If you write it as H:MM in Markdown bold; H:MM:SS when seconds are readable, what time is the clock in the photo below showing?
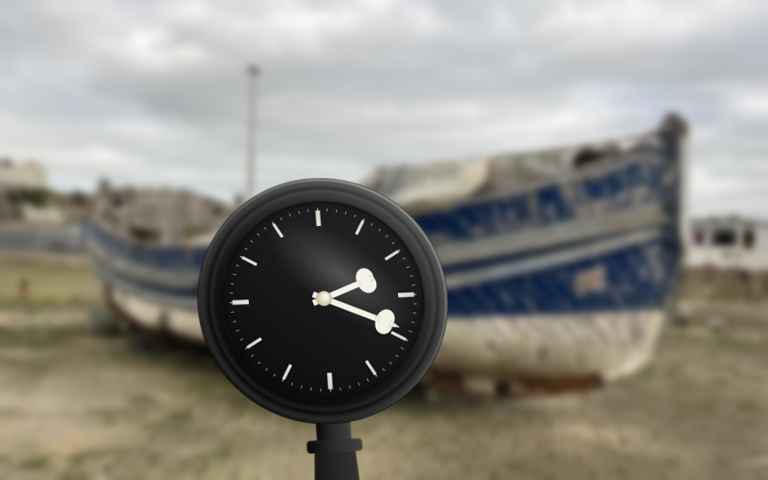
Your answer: **2:19**
